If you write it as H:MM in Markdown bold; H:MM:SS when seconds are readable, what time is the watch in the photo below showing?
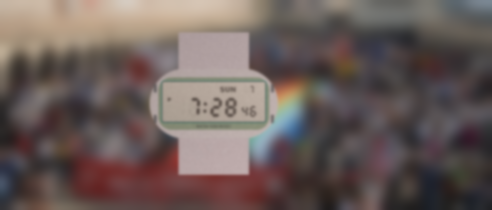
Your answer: **7:28**
